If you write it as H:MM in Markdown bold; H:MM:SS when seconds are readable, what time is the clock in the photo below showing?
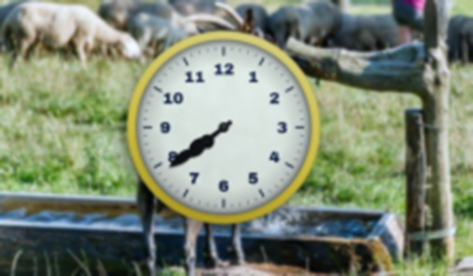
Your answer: **7:39**
